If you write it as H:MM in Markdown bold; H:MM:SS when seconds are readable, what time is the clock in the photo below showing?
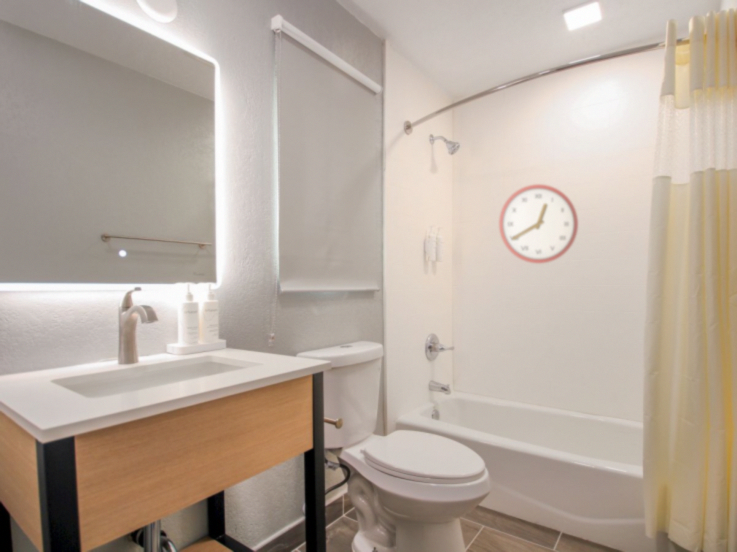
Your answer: **12:40**
